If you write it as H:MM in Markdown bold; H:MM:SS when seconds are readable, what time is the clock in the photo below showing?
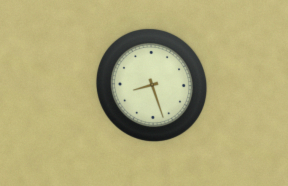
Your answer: **8:27**
